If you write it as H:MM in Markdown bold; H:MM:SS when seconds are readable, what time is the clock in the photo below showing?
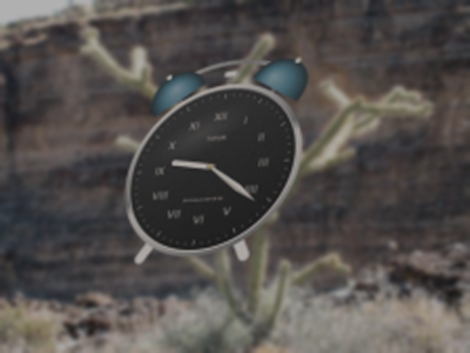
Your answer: **9:21**
